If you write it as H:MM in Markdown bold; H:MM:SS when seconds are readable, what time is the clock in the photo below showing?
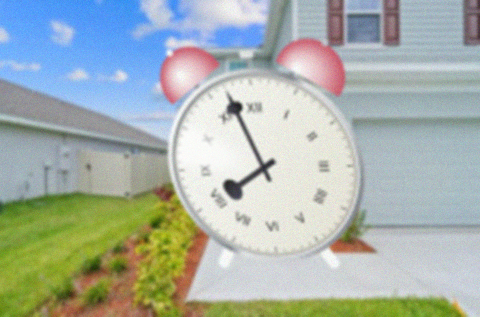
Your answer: **7:57**
